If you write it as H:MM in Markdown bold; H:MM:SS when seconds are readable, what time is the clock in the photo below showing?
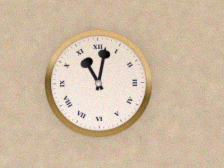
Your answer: **11:02**
